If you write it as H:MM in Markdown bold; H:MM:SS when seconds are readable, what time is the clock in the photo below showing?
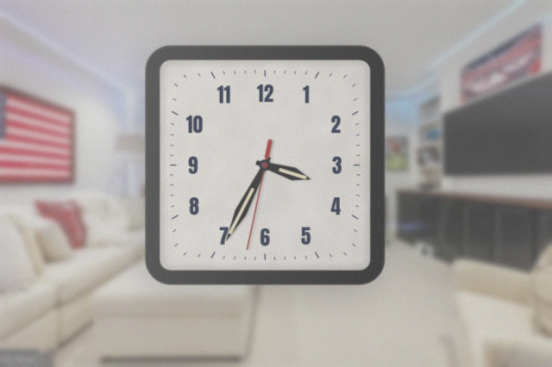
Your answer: **3:34:32**
